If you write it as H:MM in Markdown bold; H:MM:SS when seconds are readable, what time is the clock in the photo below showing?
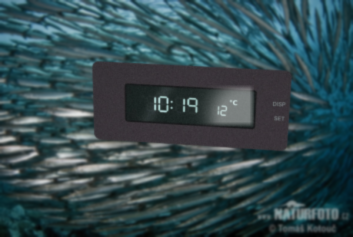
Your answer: **10:19**
